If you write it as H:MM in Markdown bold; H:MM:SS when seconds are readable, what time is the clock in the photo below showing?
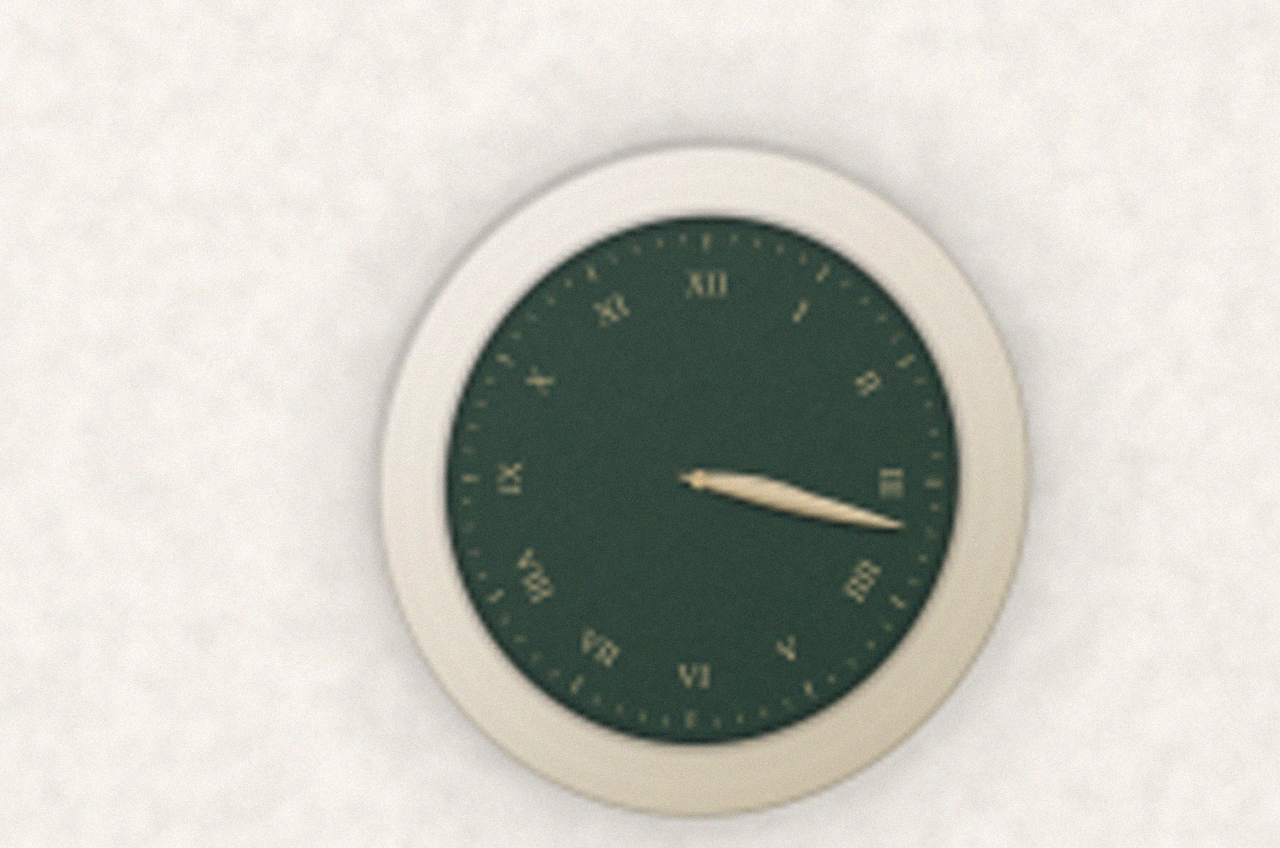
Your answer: **3:17**
